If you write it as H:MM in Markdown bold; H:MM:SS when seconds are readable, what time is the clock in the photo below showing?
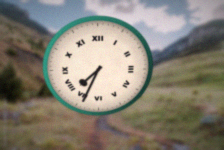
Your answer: **7:34**
